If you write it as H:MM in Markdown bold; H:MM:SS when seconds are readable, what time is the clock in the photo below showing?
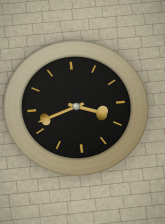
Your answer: **3:42**
